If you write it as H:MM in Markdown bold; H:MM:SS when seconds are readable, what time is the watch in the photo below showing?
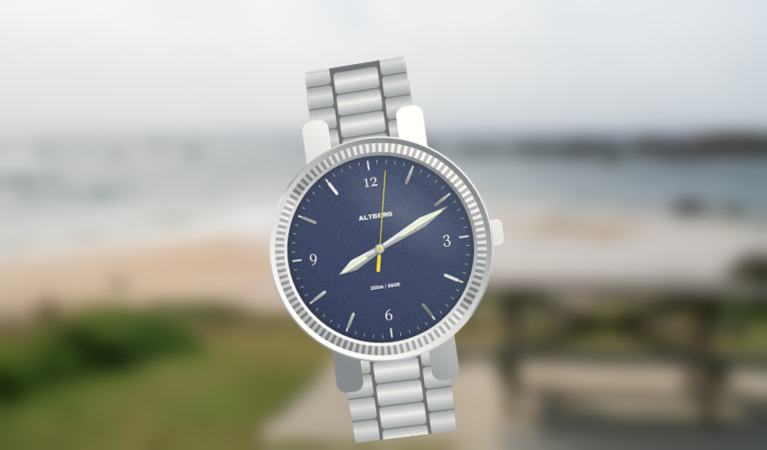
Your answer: **8:11:02**
